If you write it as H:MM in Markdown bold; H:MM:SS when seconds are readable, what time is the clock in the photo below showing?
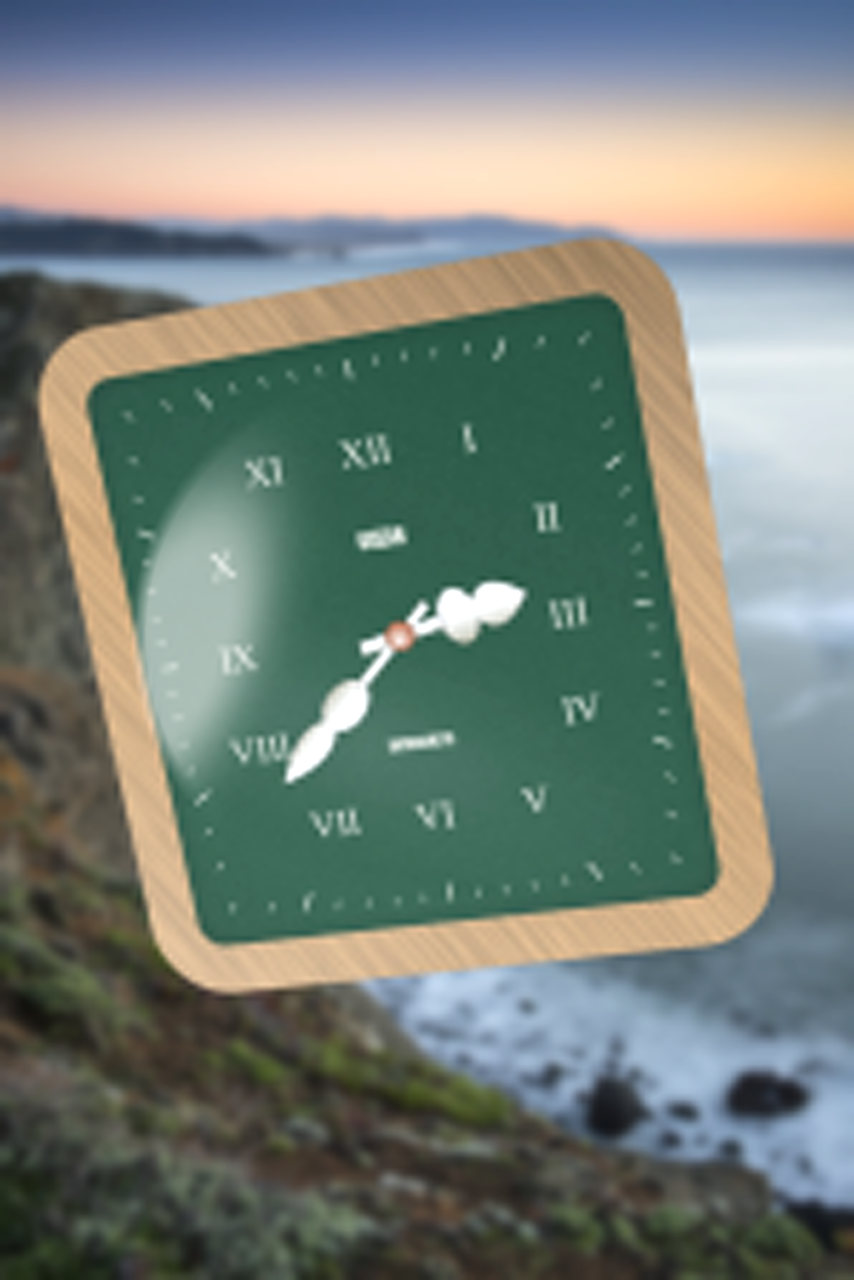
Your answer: **2:38**
